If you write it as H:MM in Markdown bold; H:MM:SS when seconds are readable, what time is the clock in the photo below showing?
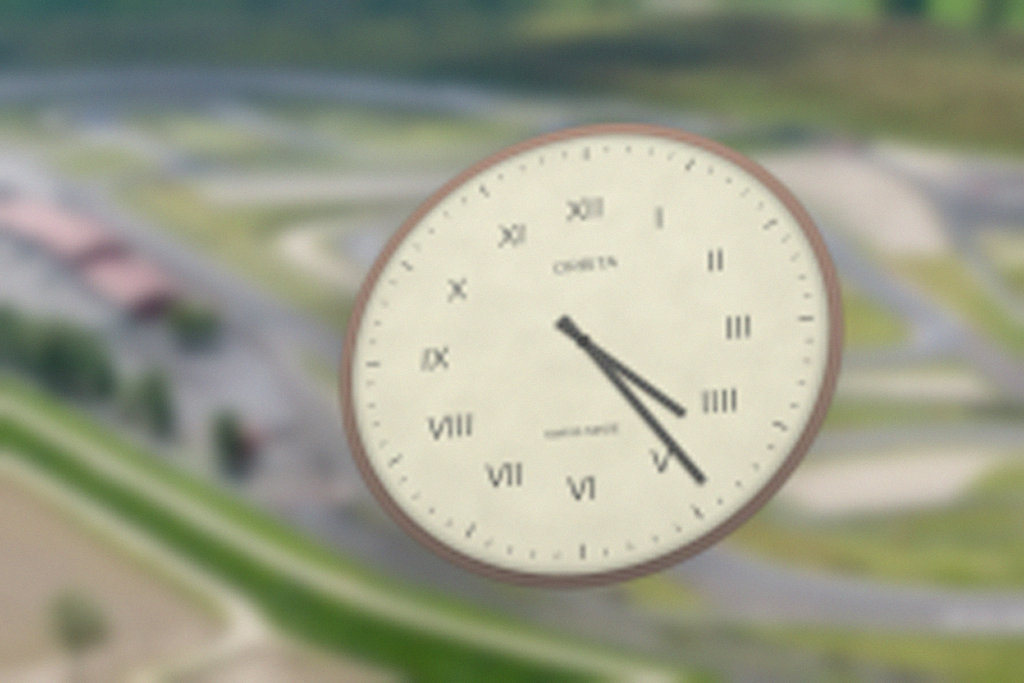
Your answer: **4:24**
